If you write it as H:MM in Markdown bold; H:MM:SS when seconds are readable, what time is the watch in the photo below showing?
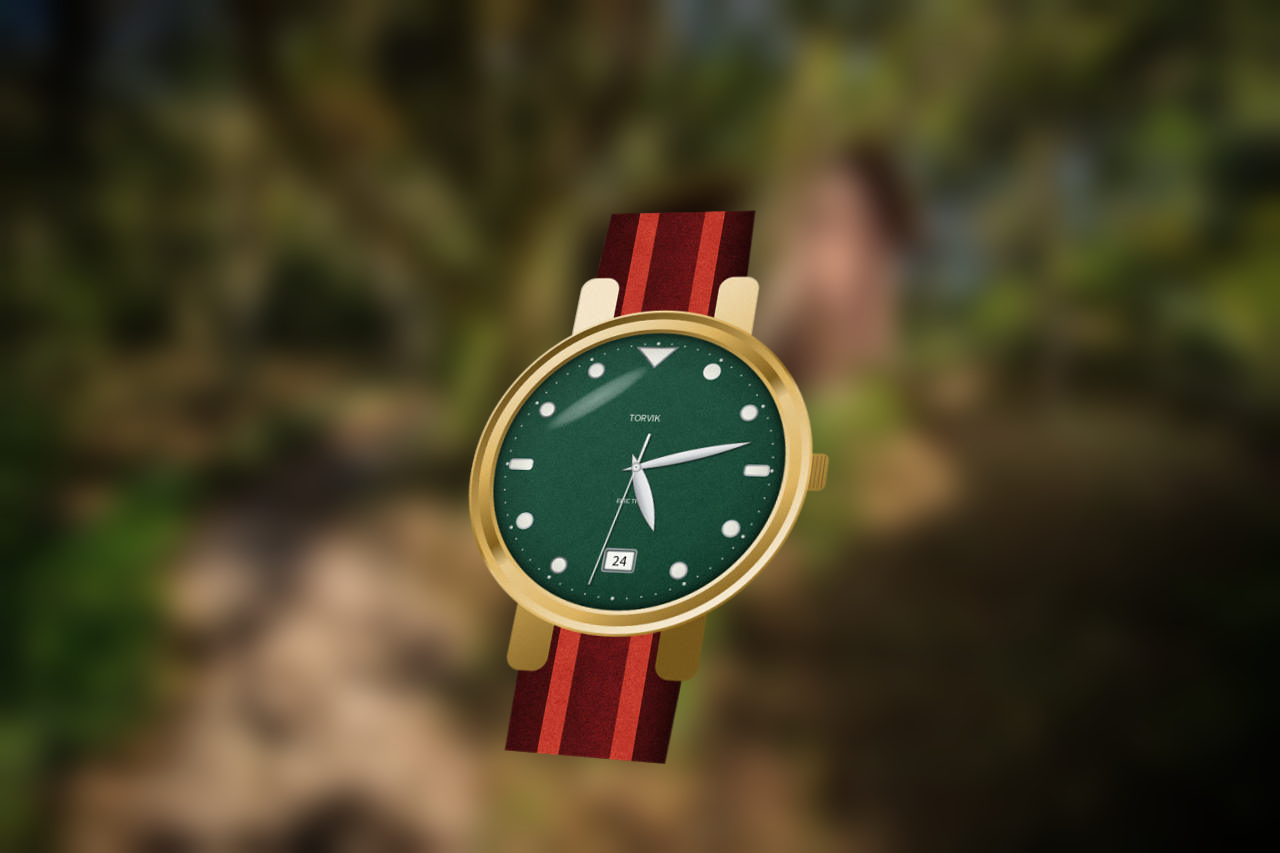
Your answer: **5:12:32**
